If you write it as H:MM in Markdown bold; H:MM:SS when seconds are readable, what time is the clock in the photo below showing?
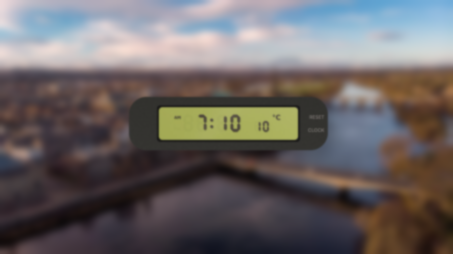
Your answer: **7:10**
